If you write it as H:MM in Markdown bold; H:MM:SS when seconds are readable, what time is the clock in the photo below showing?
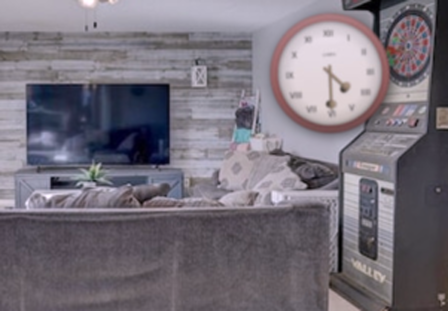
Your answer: **4:30**
